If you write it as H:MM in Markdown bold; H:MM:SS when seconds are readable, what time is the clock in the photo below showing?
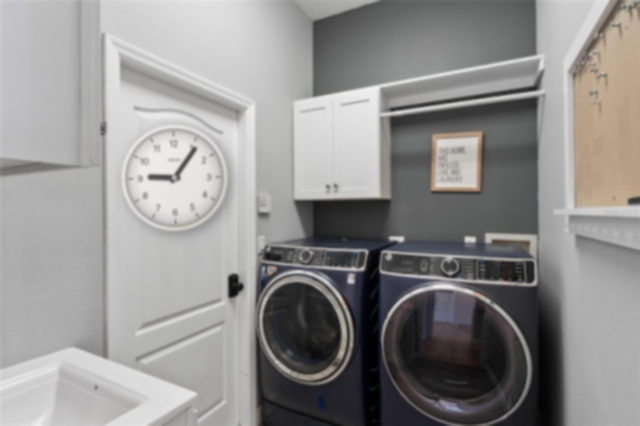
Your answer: **9:06**
